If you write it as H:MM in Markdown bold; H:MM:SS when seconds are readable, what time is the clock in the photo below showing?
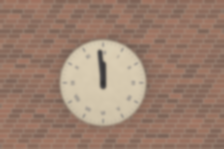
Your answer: **11:59**
